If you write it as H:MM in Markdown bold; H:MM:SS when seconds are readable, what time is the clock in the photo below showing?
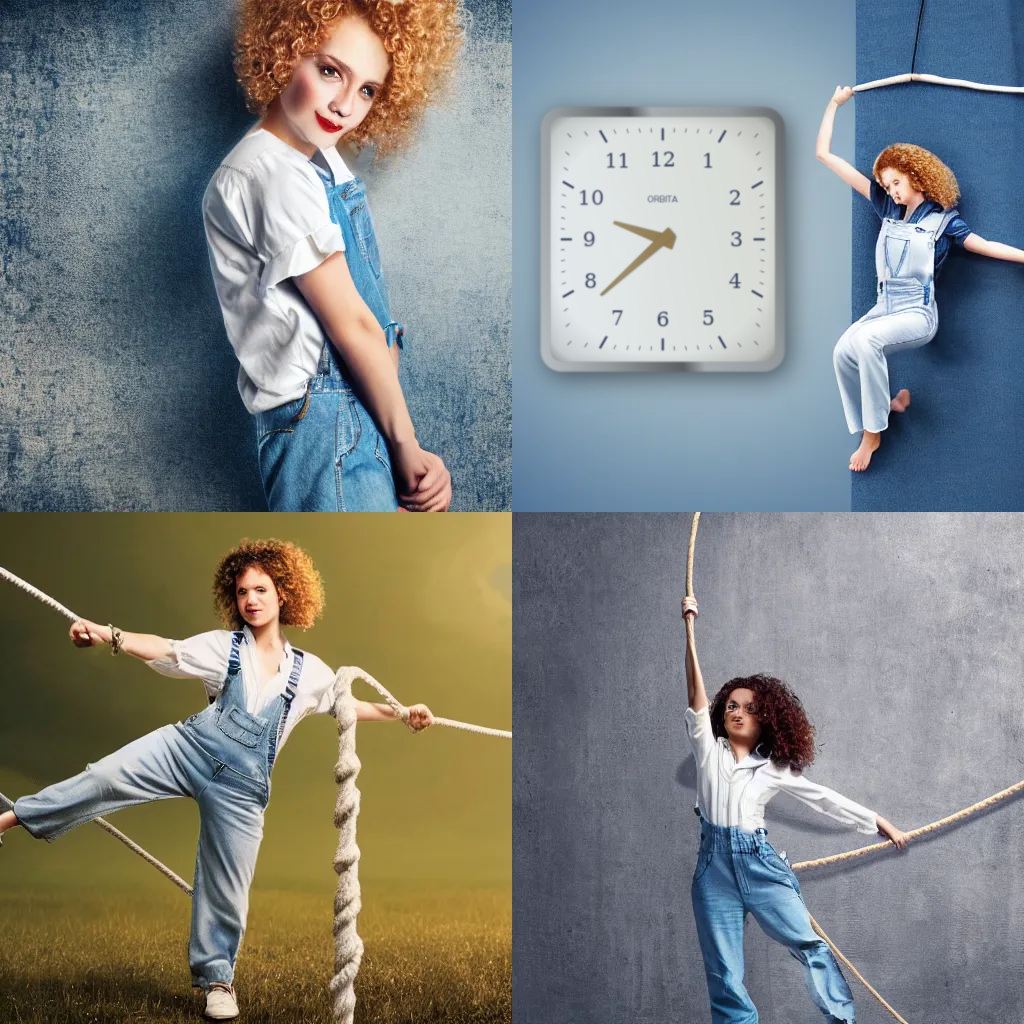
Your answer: **9:38**
